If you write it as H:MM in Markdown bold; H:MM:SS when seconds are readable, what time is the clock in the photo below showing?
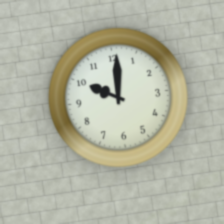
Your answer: **10:01**
